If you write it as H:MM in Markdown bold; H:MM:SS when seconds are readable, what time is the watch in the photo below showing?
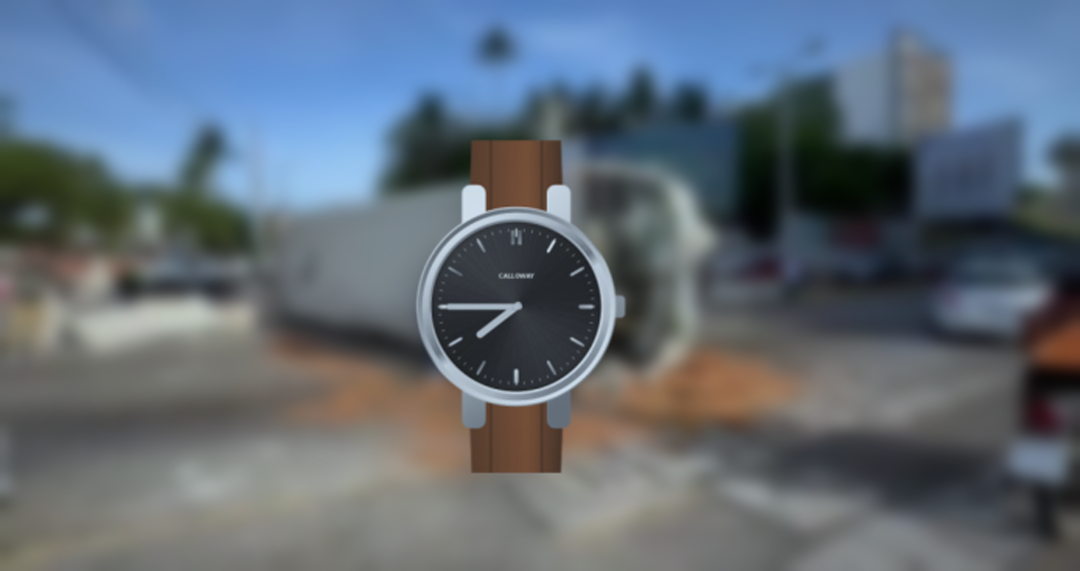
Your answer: **7:45**
